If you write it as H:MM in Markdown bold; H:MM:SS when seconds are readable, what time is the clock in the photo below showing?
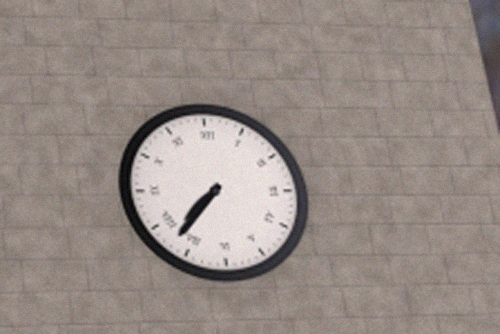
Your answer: **7:37**
